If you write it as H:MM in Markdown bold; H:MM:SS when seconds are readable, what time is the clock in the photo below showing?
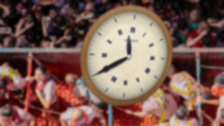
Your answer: **11:40**
